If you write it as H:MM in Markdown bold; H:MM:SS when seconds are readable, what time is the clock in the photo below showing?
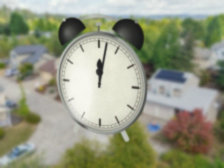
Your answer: **12:02**
